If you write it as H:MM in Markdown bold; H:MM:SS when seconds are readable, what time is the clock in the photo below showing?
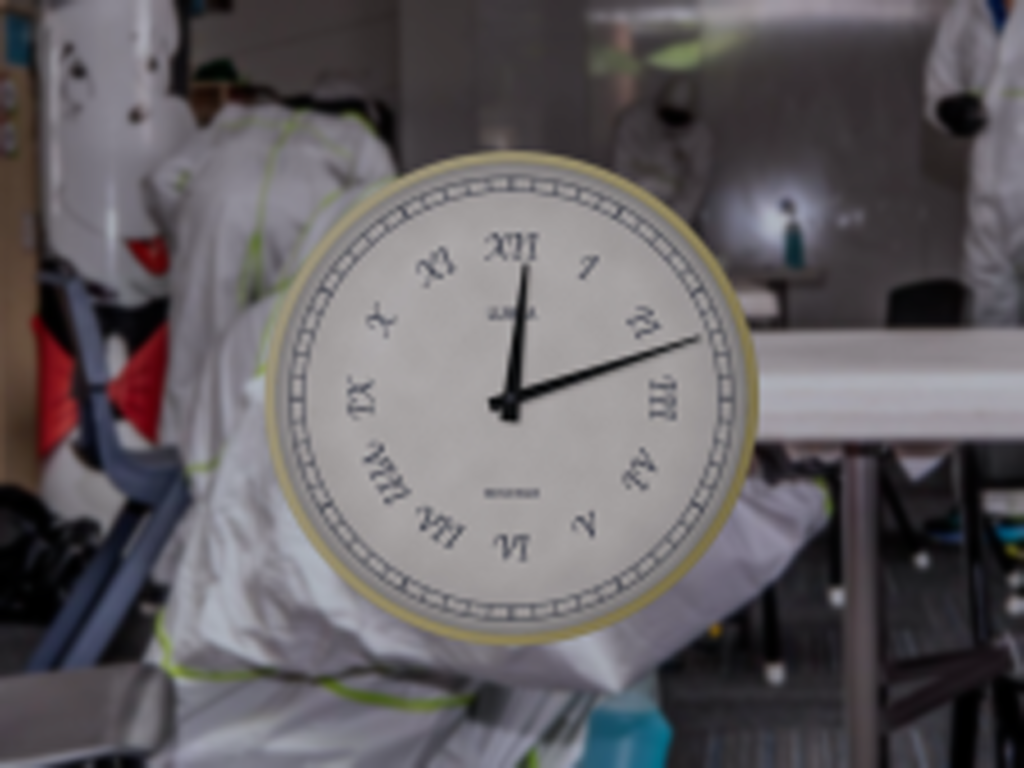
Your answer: **12:12**
